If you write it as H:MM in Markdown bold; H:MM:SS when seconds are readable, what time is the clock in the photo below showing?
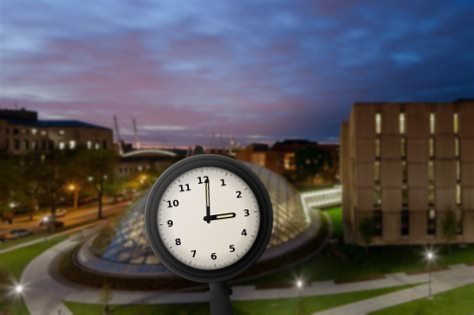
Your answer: **3:01**
